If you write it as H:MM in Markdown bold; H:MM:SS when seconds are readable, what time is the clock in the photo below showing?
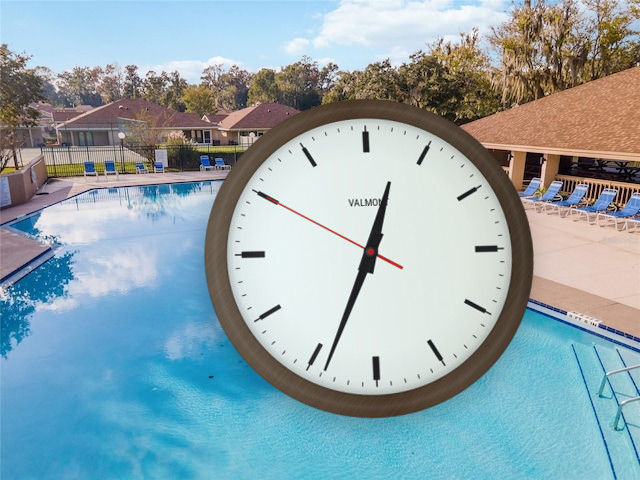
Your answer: **12:33:50**
